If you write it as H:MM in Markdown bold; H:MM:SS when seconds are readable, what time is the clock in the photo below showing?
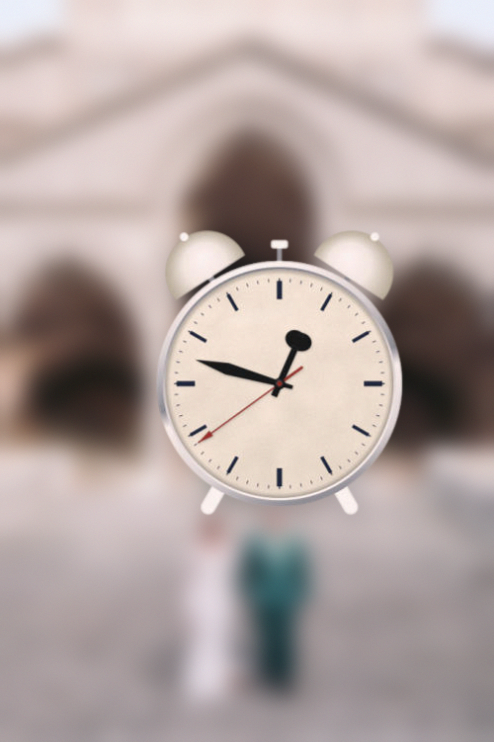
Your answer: **12:47:39**
